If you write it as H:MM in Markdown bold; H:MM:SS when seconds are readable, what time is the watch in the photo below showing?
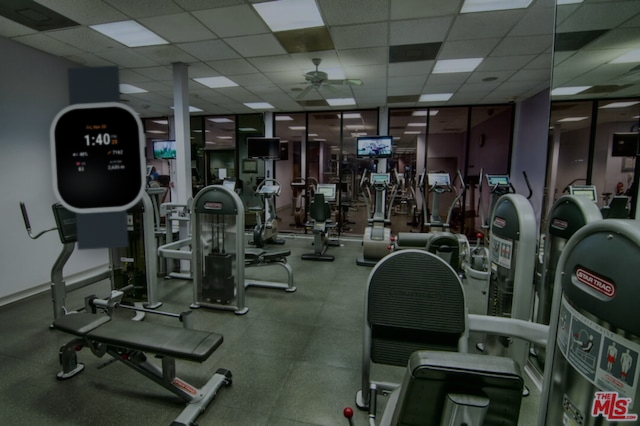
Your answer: **1:40**
